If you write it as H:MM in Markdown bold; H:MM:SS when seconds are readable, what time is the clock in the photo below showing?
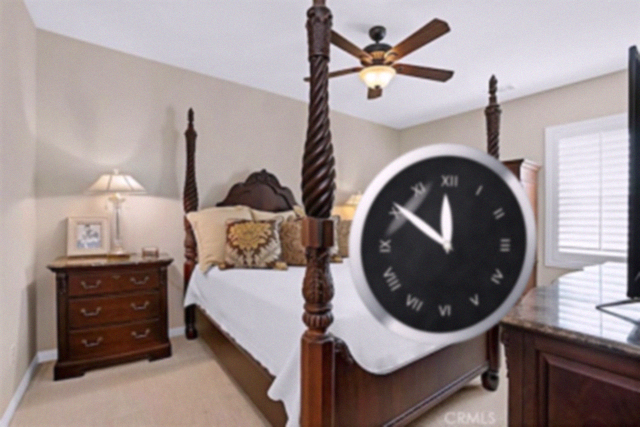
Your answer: **11:51**
